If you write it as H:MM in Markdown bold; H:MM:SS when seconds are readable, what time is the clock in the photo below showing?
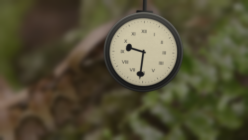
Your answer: **9:31**
